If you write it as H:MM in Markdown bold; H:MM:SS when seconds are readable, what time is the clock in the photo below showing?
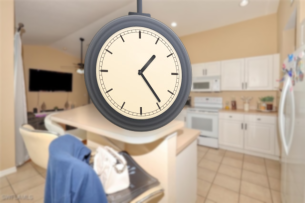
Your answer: **1:24**
